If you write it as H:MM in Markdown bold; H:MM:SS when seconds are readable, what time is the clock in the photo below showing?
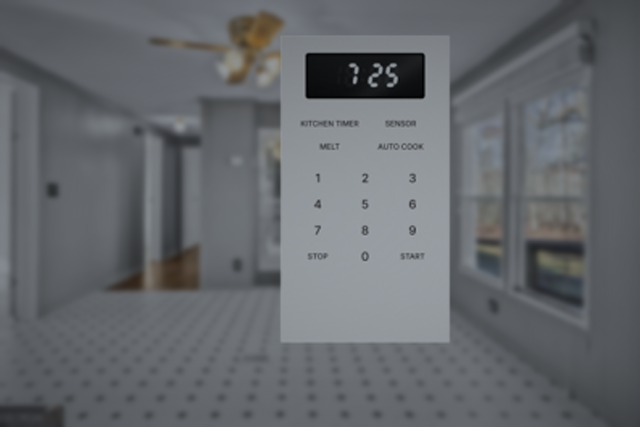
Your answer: **7:25**
